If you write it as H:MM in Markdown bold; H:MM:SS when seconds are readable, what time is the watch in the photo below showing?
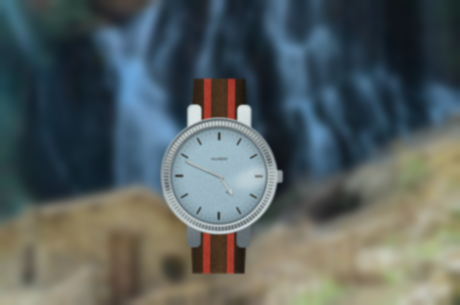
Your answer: **4:49**
